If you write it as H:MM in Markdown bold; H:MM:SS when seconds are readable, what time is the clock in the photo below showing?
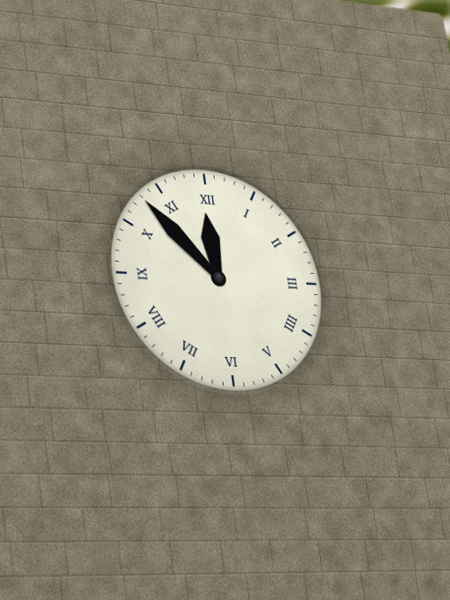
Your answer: **11:53**
